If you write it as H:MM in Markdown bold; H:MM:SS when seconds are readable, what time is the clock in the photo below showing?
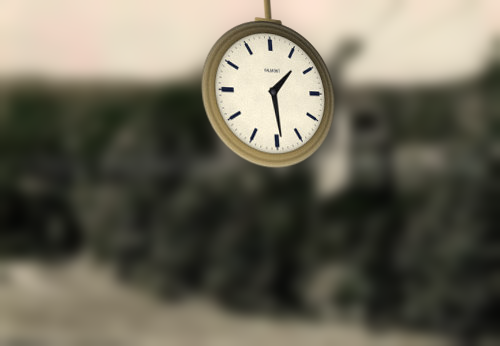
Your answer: **1:29**
